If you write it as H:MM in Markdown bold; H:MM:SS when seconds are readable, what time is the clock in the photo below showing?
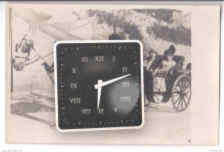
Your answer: **6:12**
